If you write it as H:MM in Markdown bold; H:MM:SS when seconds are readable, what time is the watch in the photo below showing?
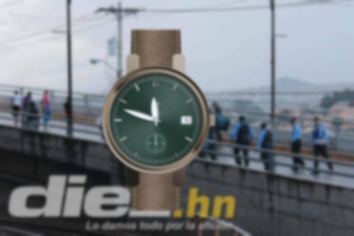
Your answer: **11:48**
